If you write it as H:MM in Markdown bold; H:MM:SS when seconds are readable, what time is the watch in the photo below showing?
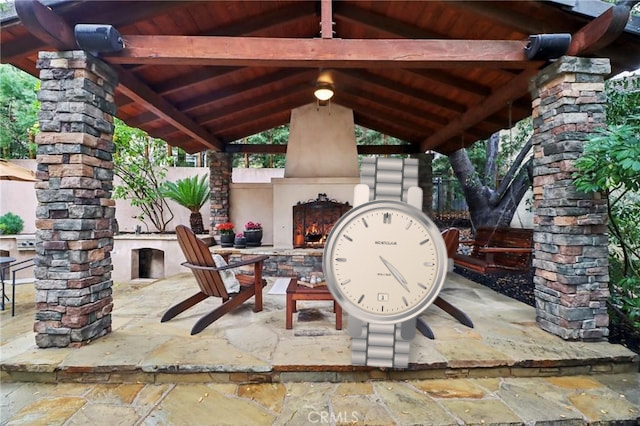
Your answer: **4:23**
